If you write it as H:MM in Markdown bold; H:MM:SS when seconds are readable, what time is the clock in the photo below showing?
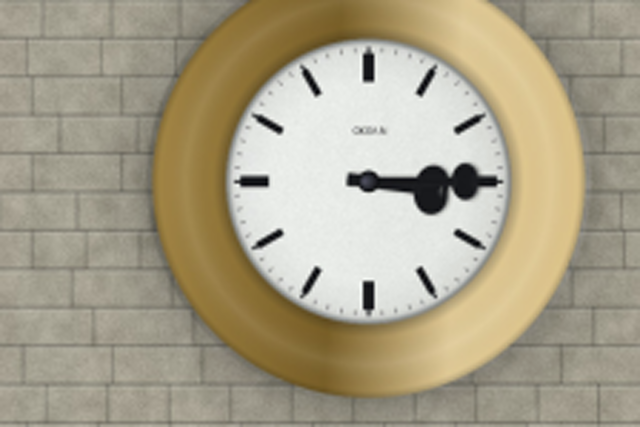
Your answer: **3:15**
